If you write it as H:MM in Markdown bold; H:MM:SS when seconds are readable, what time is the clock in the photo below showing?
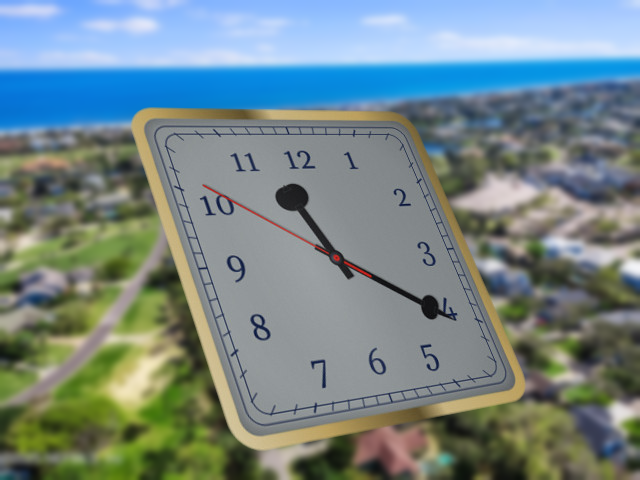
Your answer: **11:20:51**
